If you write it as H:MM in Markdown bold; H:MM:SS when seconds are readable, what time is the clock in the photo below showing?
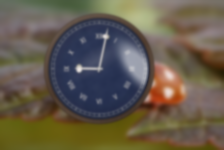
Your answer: **9:02**
